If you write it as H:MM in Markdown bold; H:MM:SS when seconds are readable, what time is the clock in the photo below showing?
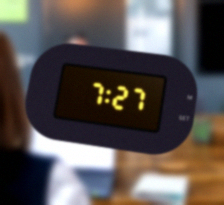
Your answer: **7:27**
